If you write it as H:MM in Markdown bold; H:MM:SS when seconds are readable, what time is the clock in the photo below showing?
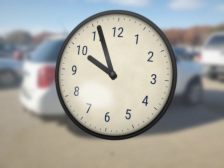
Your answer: **9:56**
